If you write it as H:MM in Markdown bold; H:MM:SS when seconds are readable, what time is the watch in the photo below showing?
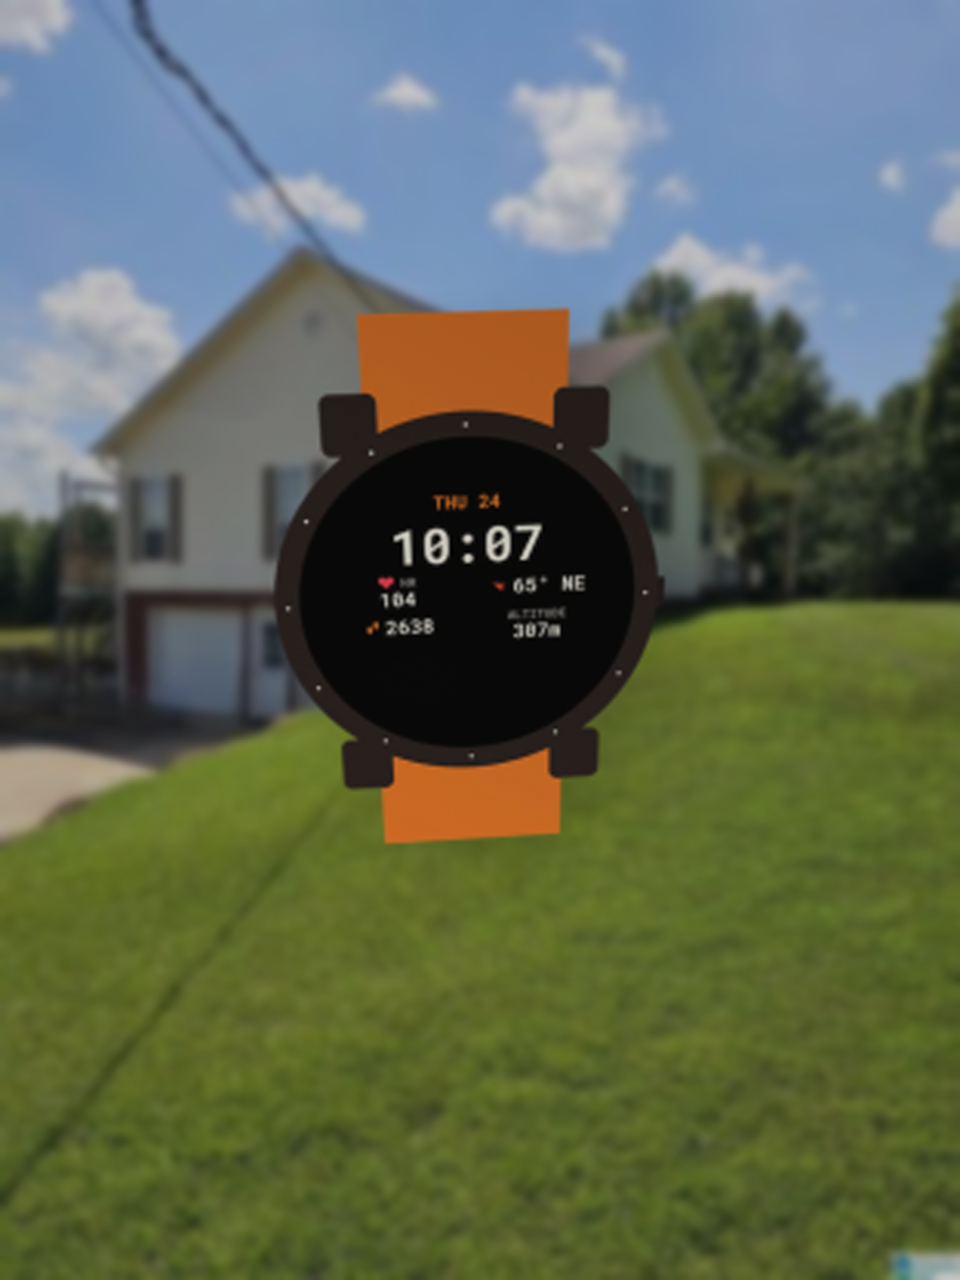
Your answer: **10:07**
